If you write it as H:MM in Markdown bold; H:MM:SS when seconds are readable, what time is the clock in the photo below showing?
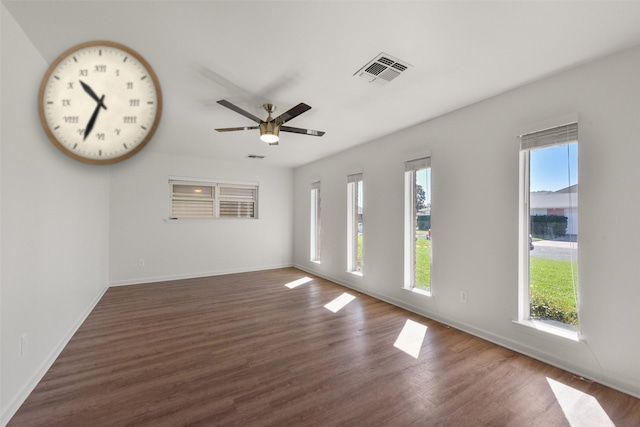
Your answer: **10:34**
